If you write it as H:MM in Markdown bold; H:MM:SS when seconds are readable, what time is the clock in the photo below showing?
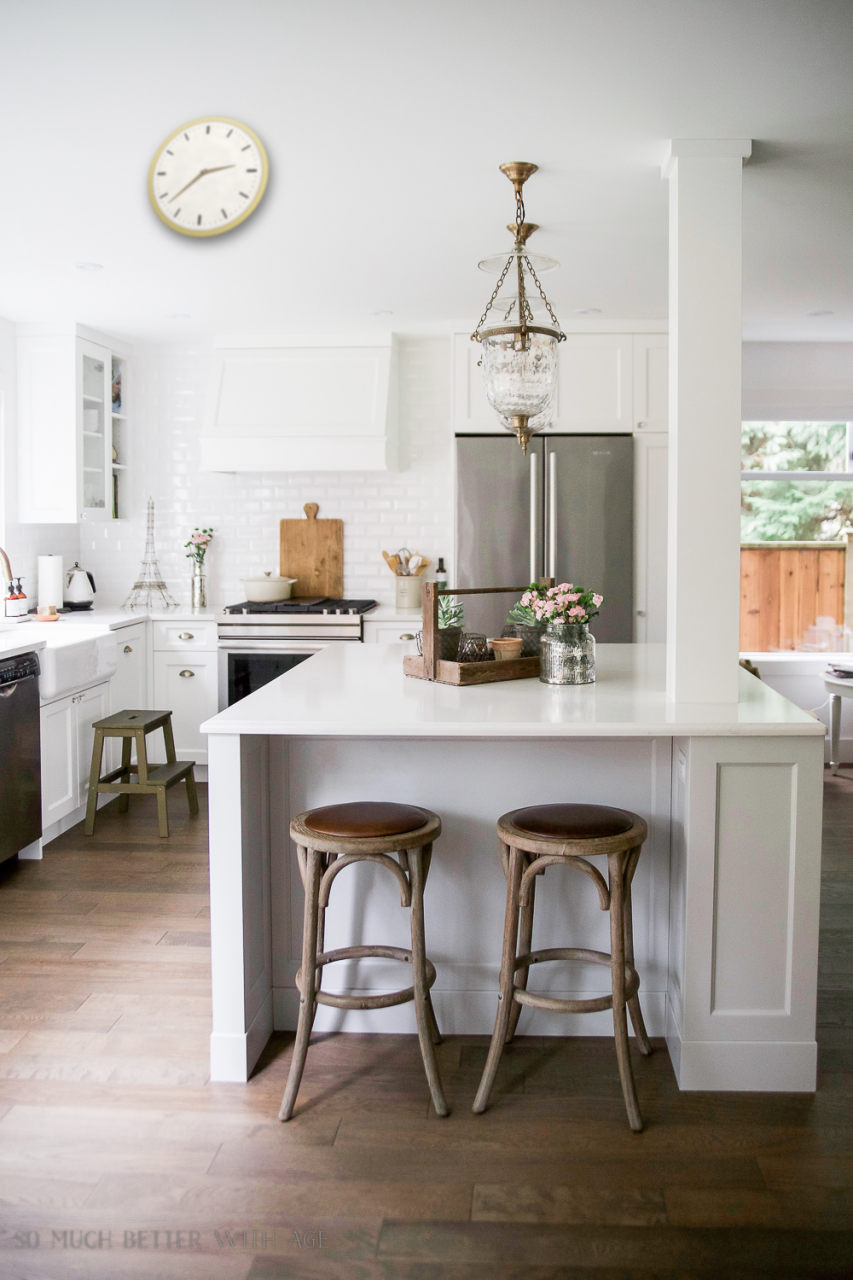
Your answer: **2:38**
